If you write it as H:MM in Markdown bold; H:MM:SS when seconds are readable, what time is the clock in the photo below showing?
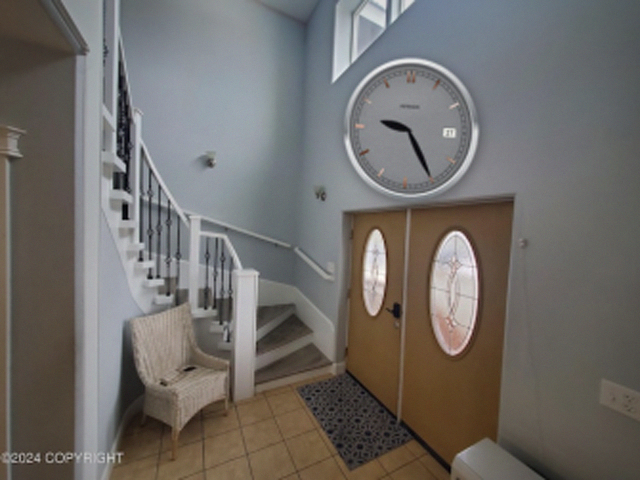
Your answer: **9:25**
